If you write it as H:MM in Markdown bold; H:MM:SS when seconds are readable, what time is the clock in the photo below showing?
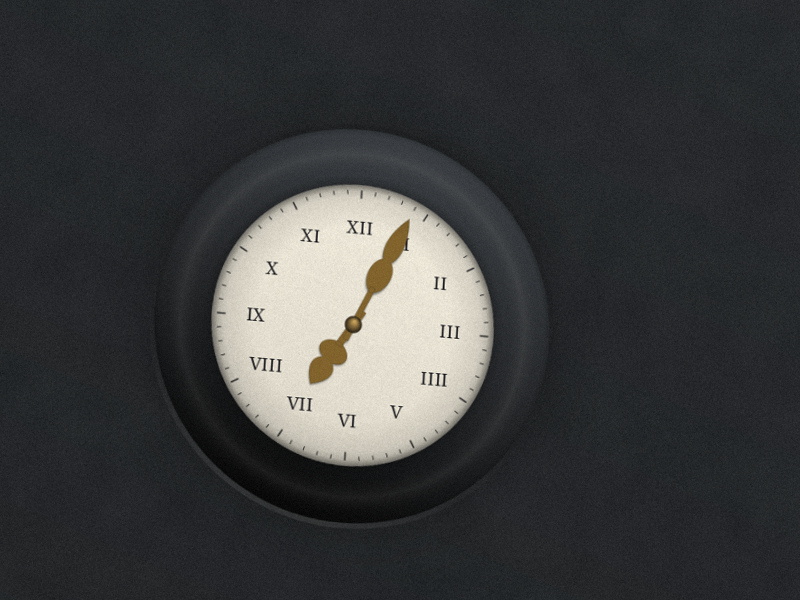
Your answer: **7:04**
